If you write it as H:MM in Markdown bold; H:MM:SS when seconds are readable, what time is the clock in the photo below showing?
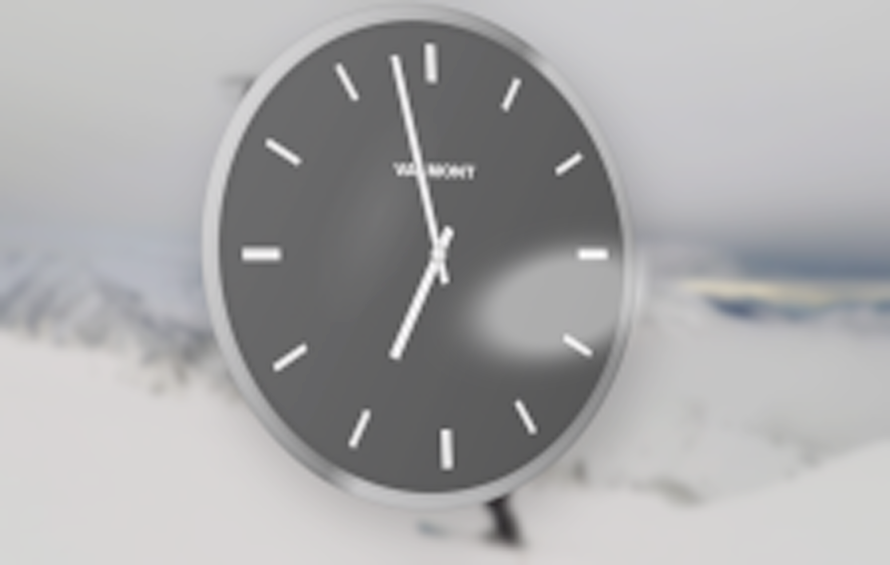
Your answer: **6:58**
